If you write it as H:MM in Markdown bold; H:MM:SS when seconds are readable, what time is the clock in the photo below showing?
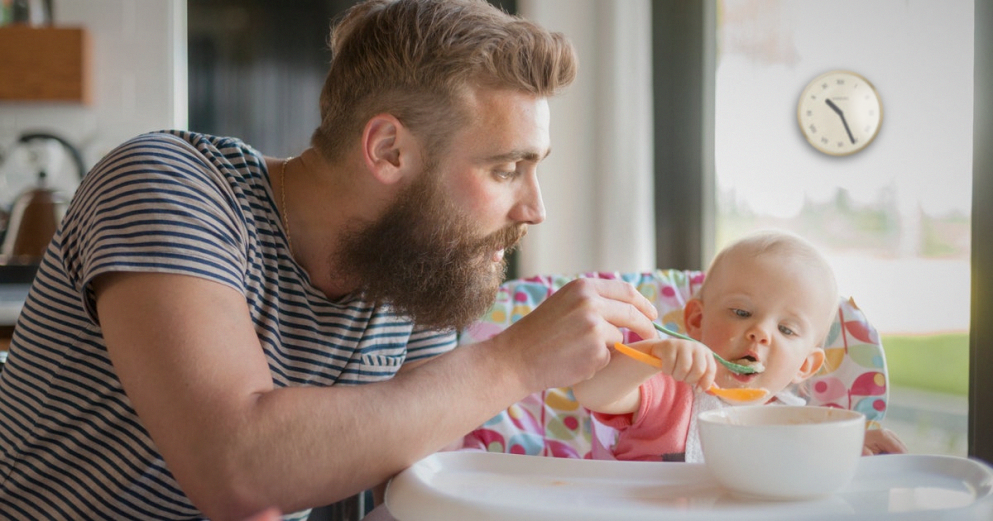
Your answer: **10:26**
